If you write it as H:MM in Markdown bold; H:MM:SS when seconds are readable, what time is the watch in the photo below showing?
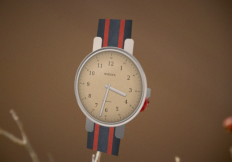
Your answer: **3:32**
